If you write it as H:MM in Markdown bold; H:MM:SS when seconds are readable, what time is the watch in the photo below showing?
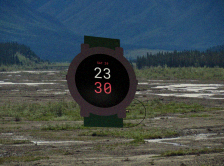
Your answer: **23:30**
